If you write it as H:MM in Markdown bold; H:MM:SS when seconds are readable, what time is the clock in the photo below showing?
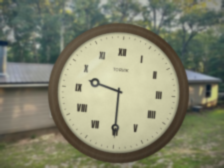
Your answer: **9:30**
